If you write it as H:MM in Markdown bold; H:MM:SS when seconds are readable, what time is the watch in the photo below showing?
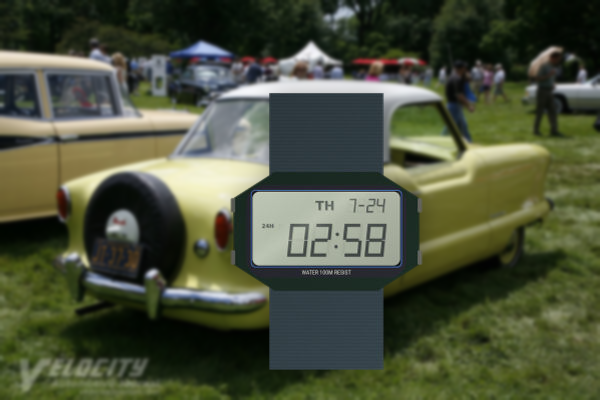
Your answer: **2:58**
